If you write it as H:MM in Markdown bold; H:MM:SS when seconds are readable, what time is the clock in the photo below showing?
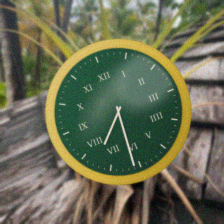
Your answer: **7:31**
